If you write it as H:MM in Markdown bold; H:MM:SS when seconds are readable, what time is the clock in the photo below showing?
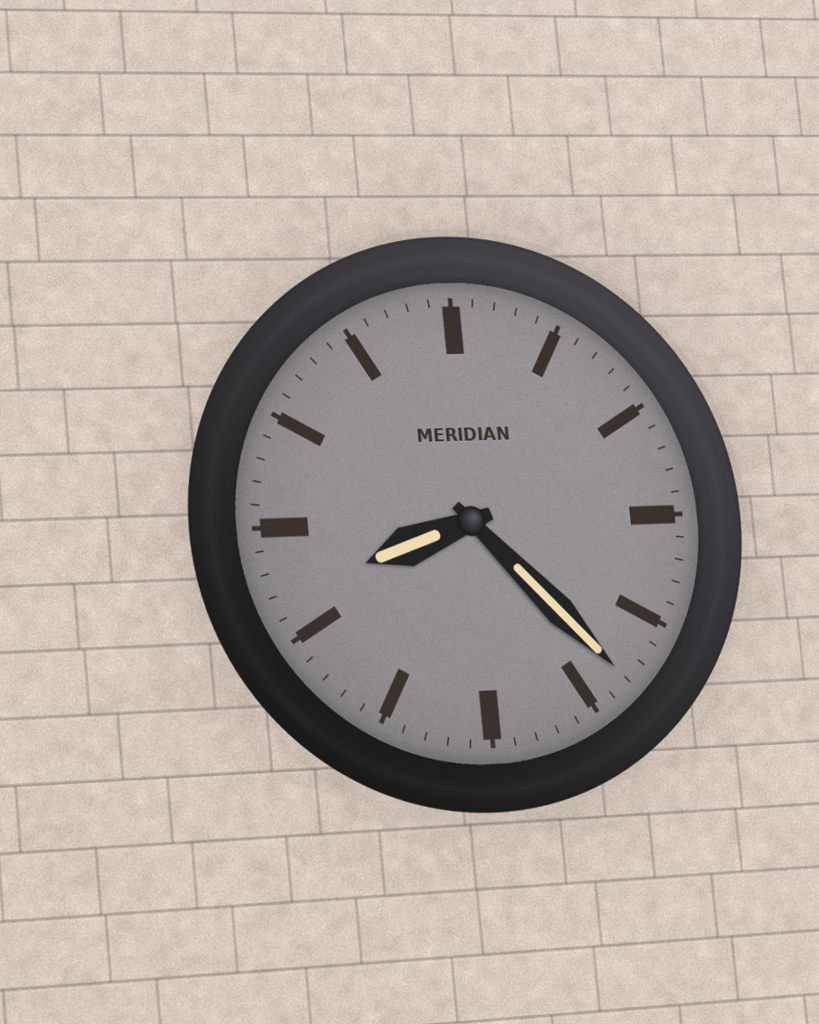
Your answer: **8:23**
